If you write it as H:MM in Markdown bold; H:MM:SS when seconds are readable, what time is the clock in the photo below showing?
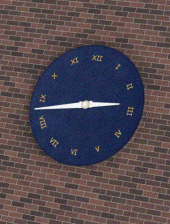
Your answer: **2:43**
